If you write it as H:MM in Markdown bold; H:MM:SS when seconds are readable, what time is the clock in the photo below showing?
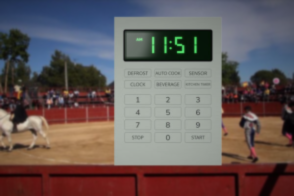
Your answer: **11:51**
